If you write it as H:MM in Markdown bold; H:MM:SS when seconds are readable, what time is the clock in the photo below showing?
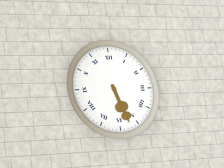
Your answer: **5:27**
